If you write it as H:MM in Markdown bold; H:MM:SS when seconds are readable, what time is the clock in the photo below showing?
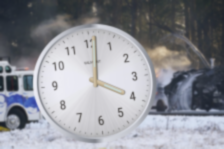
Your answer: **4:01**
